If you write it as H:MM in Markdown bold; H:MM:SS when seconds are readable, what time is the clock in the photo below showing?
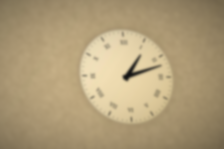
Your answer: **1:12**
